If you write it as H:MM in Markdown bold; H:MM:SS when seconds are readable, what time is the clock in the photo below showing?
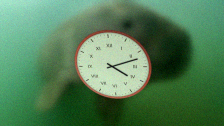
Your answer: **4:12**
